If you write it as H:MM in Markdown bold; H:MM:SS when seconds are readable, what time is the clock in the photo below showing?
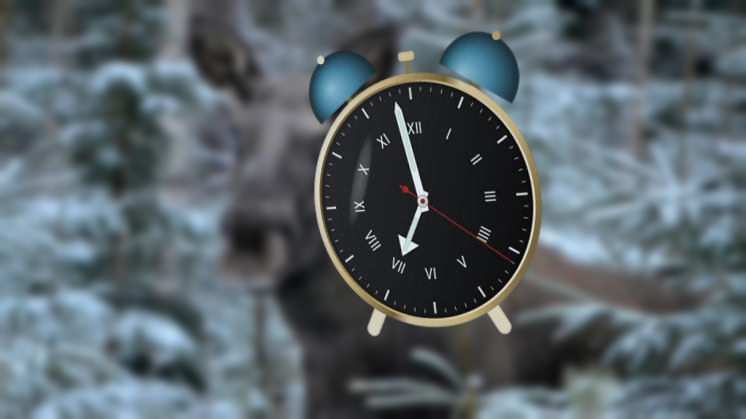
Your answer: **6:58:21**
